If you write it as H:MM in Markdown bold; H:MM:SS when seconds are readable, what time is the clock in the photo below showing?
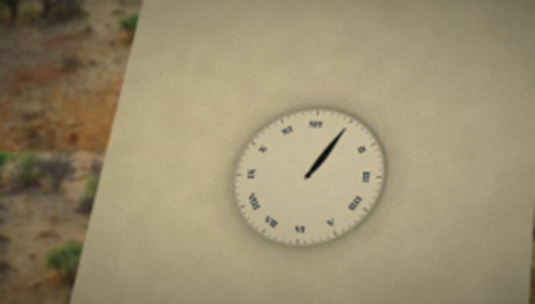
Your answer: **1:05**
